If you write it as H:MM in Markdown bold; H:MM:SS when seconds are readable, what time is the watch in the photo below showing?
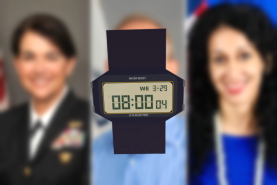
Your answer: **8:00:04**
